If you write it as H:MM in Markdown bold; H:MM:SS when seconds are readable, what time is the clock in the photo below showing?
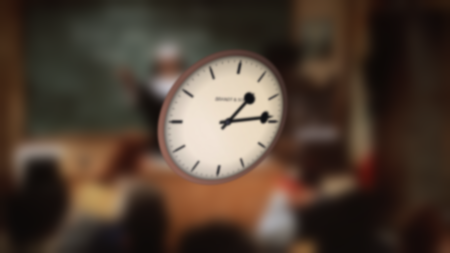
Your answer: **1:14**
